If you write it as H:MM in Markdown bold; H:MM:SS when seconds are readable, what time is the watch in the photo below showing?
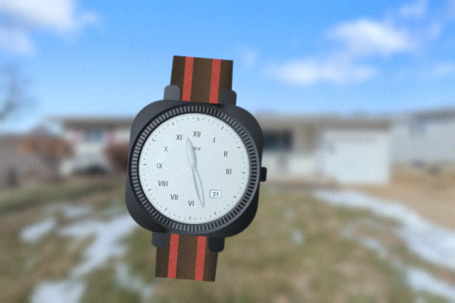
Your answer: **11:27**
